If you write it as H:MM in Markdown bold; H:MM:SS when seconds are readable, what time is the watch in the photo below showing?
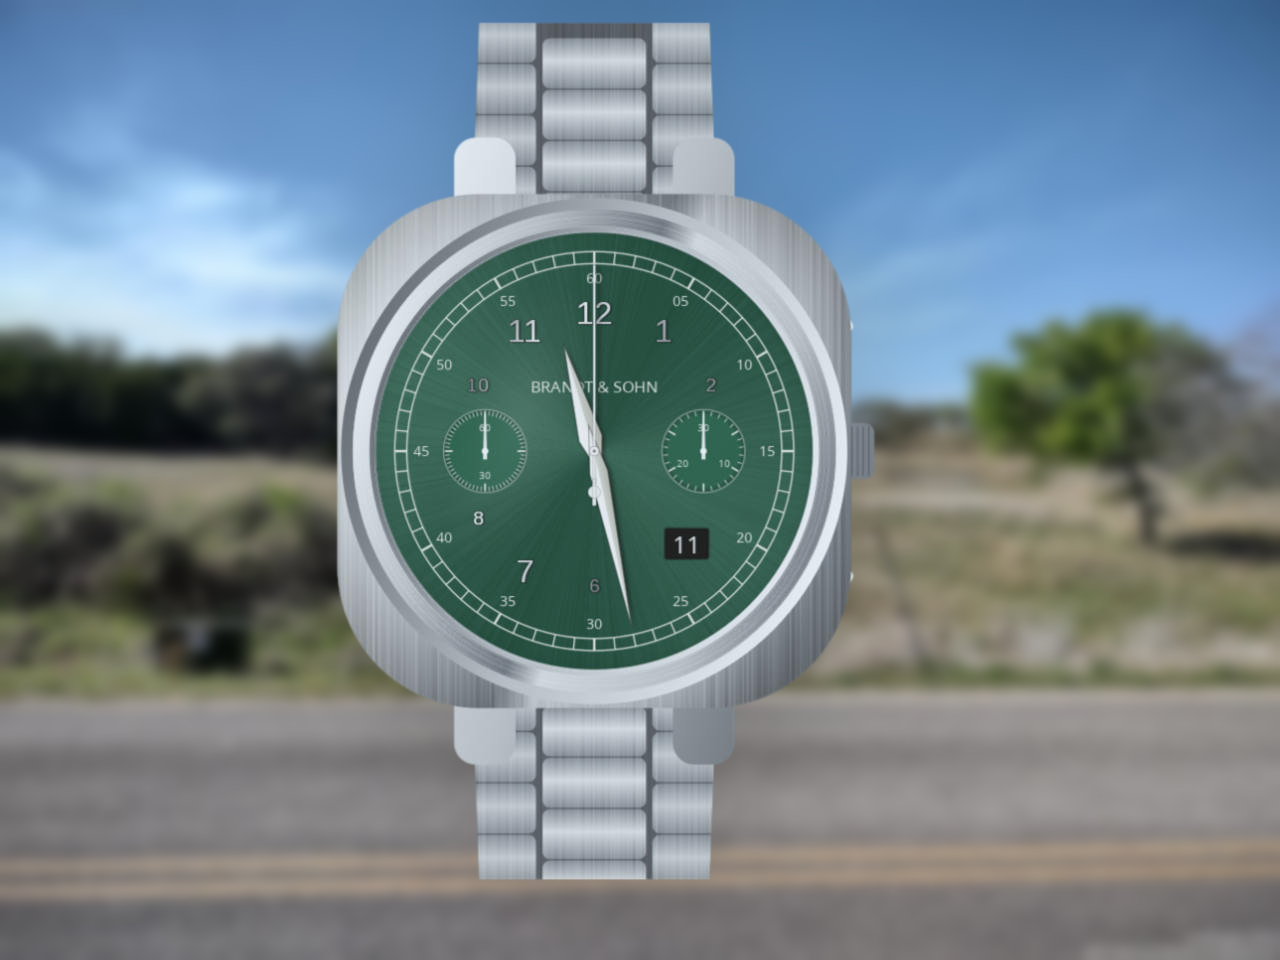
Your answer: **11:28:00**
